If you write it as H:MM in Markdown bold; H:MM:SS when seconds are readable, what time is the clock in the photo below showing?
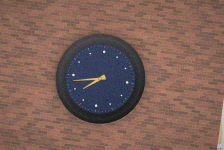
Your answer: **7:43**
